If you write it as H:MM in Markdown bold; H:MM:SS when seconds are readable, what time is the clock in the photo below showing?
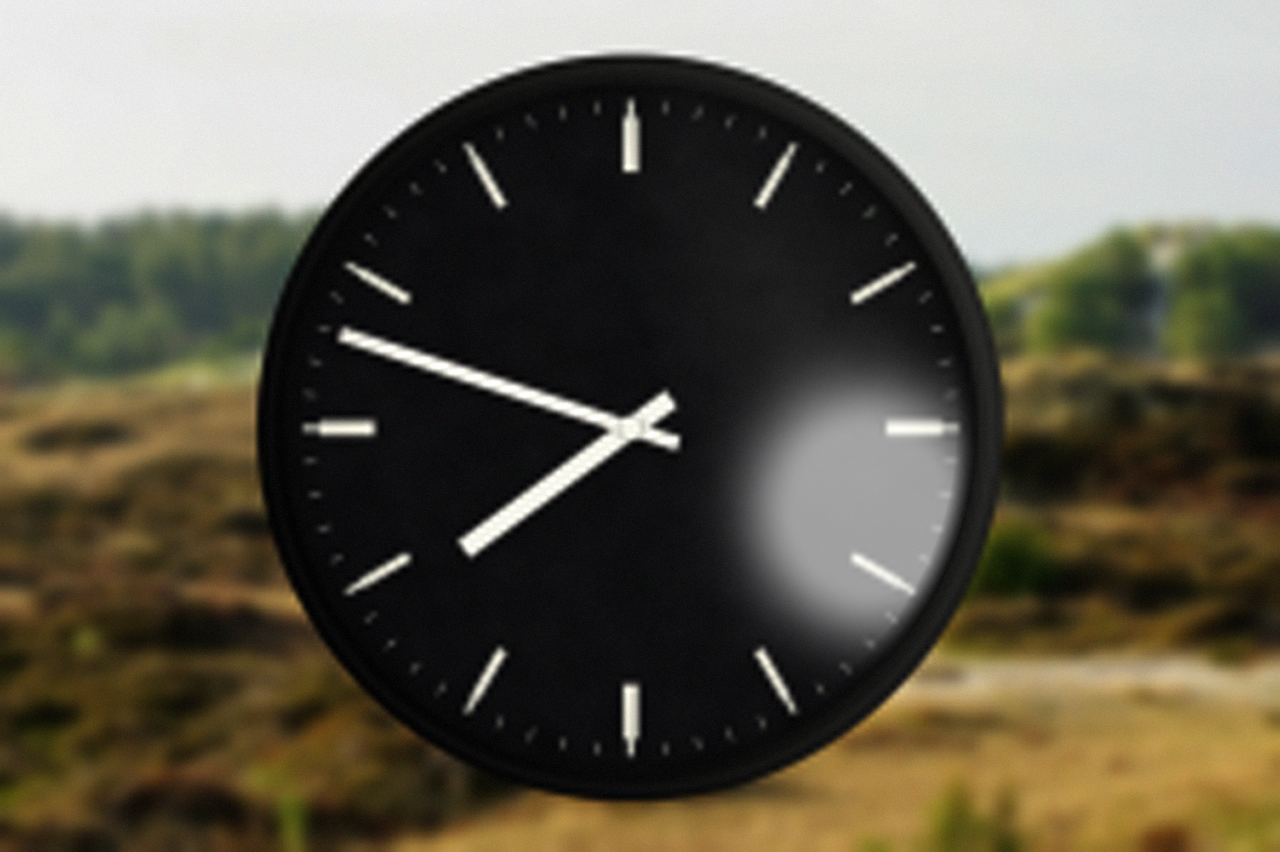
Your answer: **7:48**
